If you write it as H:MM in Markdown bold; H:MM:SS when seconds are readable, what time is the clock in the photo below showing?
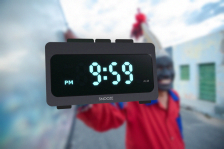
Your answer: **9:59**
